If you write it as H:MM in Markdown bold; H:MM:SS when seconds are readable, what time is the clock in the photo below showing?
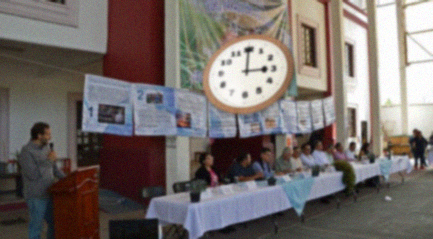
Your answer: **3:00**
